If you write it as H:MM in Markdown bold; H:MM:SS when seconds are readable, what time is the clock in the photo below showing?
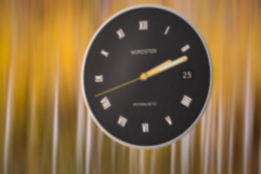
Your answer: **2:11:42**
